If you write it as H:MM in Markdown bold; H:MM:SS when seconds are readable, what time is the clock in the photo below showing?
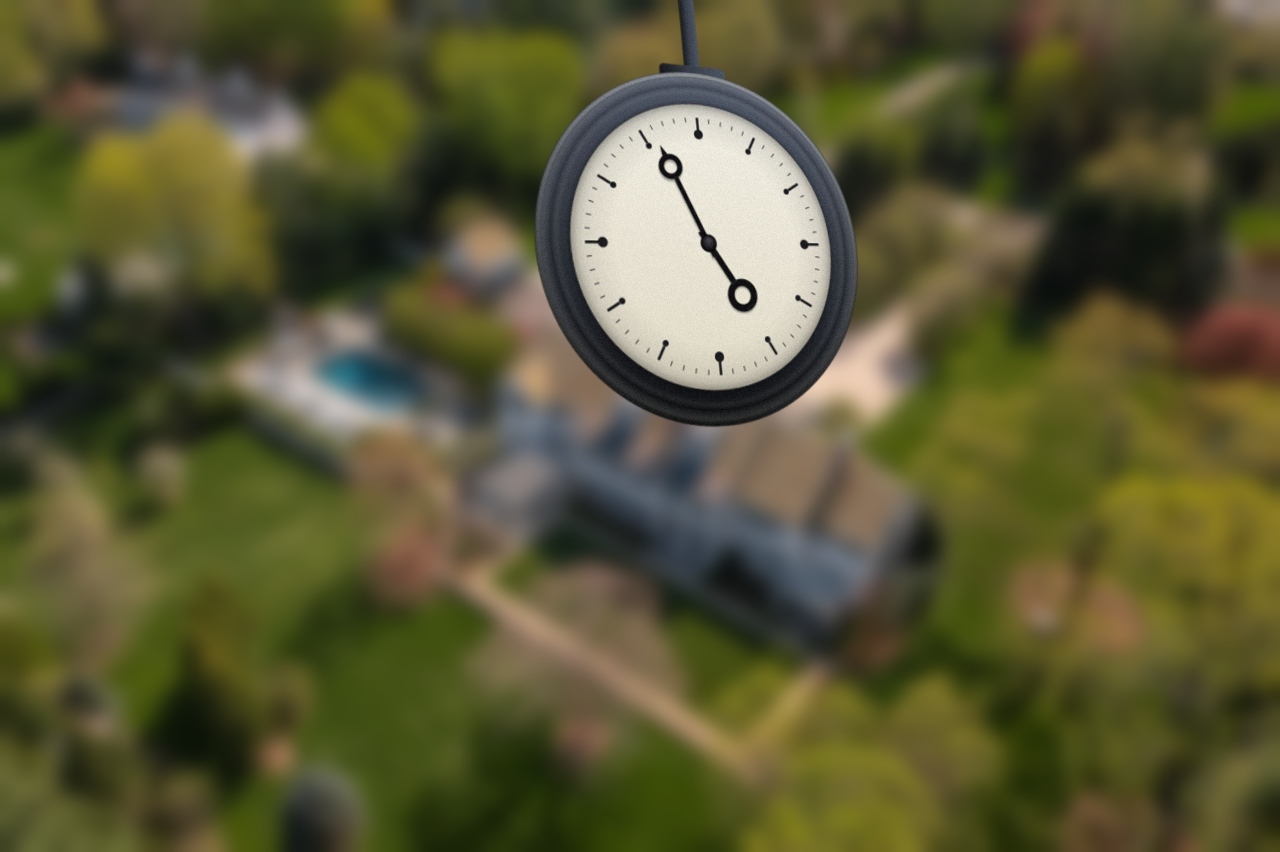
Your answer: **4:56**
